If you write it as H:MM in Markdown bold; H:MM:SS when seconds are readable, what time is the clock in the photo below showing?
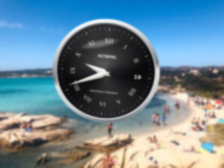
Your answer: **9:41**
